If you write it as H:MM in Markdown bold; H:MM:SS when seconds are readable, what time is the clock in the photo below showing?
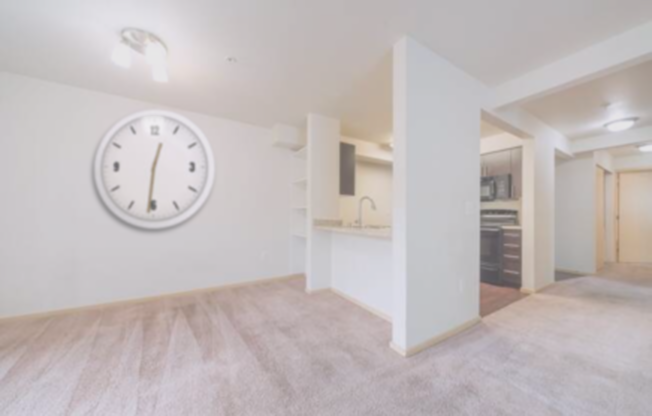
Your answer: **12:31**
